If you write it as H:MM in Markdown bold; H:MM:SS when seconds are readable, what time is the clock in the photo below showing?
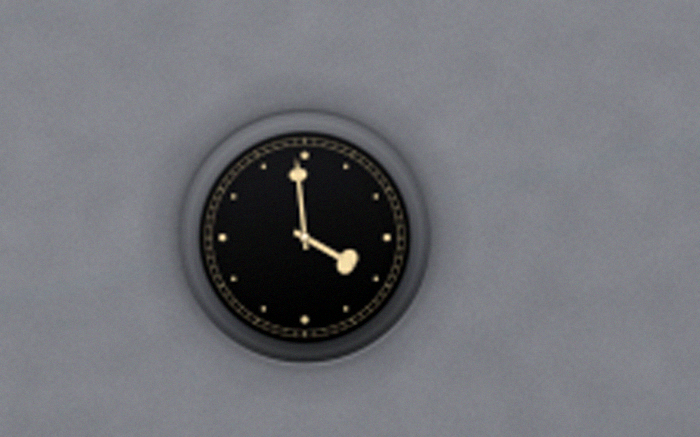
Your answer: **3:59**
